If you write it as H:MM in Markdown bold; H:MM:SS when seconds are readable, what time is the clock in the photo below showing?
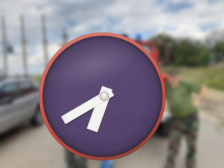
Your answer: **6:40**
